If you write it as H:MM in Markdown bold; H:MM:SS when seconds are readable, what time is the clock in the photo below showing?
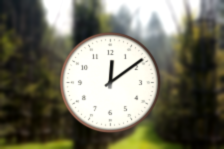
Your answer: **12:09**
